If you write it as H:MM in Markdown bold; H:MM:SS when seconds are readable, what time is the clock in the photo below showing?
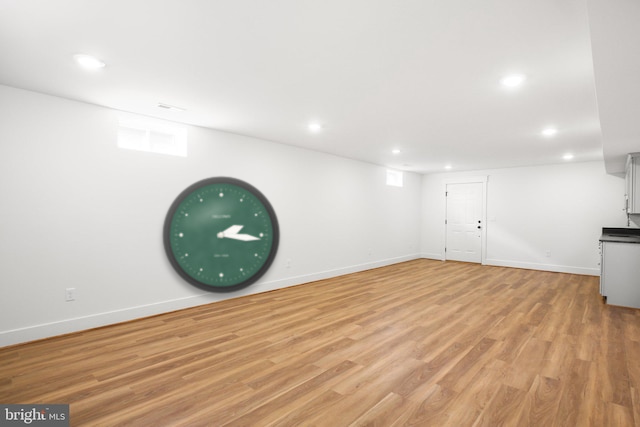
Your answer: **2:16**
